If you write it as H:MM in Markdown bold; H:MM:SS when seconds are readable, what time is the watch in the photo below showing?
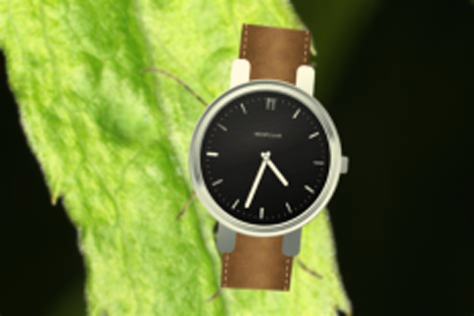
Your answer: **4:33**
